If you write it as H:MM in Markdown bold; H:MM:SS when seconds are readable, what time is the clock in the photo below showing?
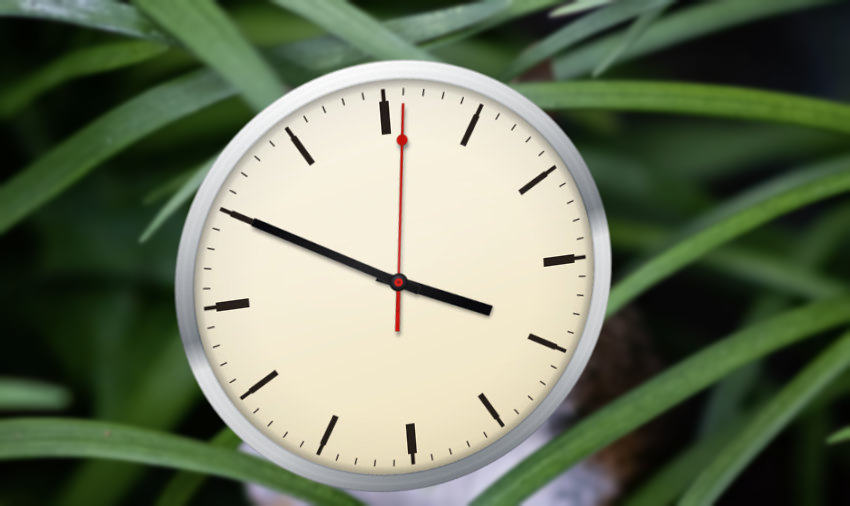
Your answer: **3:50:01**
